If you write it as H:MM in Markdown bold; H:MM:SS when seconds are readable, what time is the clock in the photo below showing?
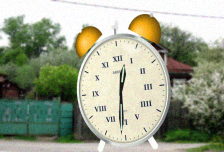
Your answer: **12:31**
